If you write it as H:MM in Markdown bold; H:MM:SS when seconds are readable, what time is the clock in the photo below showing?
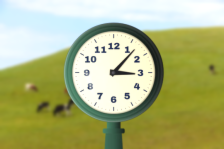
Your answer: **3:07**
